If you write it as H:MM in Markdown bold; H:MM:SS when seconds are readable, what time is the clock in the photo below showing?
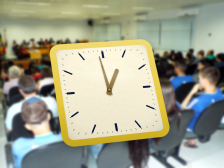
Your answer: **12:59**
